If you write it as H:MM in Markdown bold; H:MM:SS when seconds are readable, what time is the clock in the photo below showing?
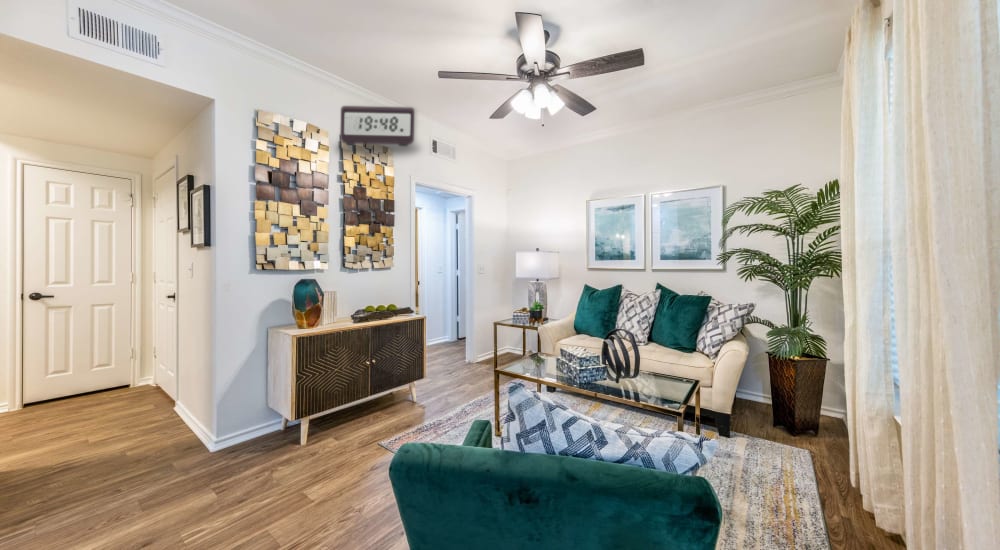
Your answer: **19:48**
